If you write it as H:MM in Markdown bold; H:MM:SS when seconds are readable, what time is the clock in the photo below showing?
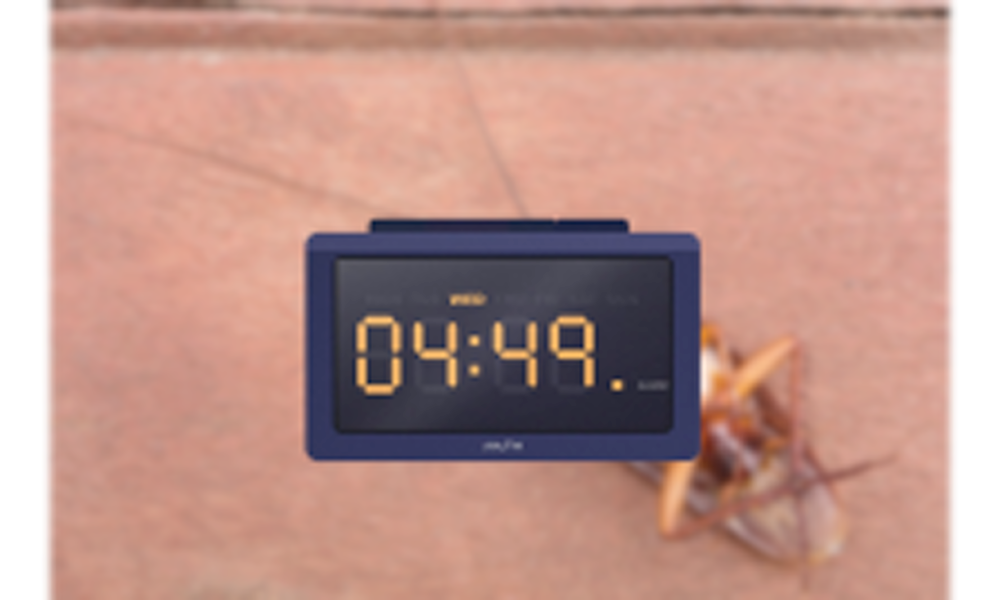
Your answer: **4:49**
